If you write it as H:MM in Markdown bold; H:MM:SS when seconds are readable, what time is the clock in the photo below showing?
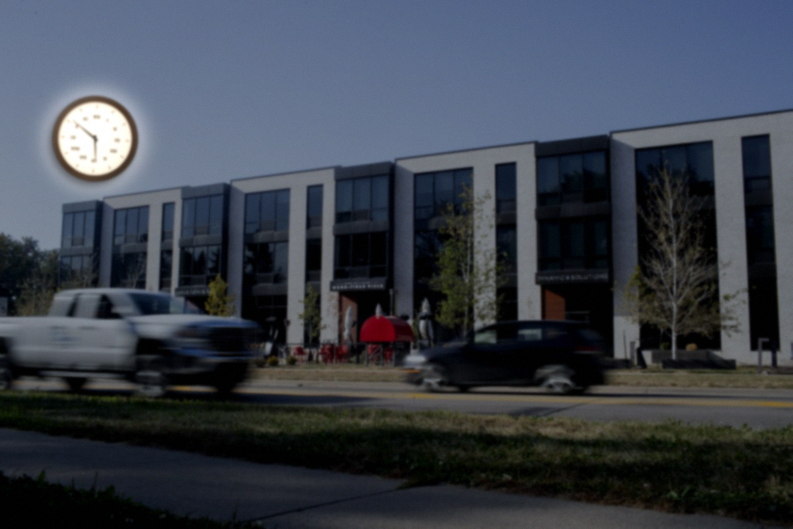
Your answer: **5:51**
